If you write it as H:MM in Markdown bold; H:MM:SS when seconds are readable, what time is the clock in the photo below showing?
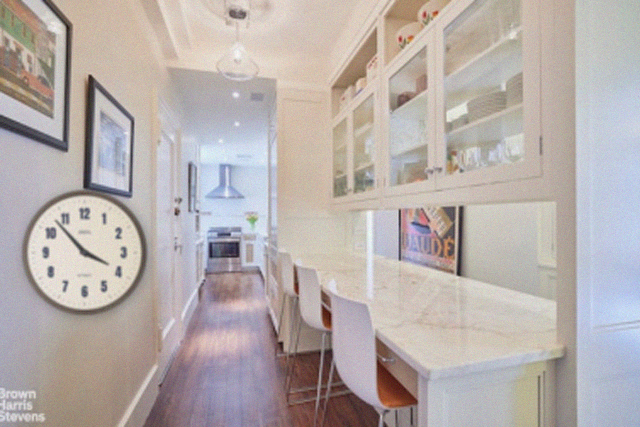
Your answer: **3:53**
